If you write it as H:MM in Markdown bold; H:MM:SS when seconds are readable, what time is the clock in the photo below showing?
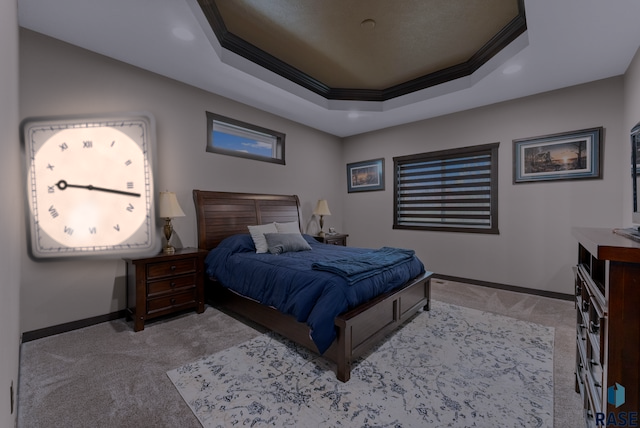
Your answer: **9:17**
